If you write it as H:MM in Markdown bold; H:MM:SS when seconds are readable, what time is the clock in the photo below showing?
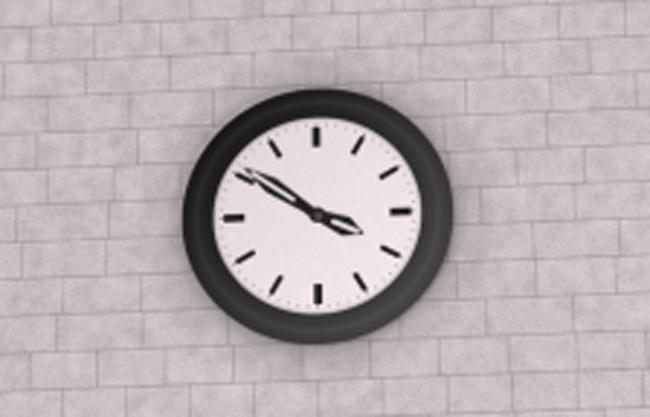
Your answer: **3:51**
